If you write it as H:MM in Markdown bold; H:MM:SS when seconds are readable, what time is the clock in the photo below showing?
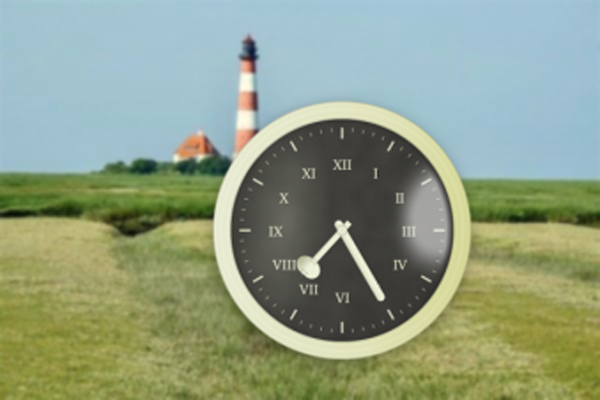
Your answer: **7:25**
